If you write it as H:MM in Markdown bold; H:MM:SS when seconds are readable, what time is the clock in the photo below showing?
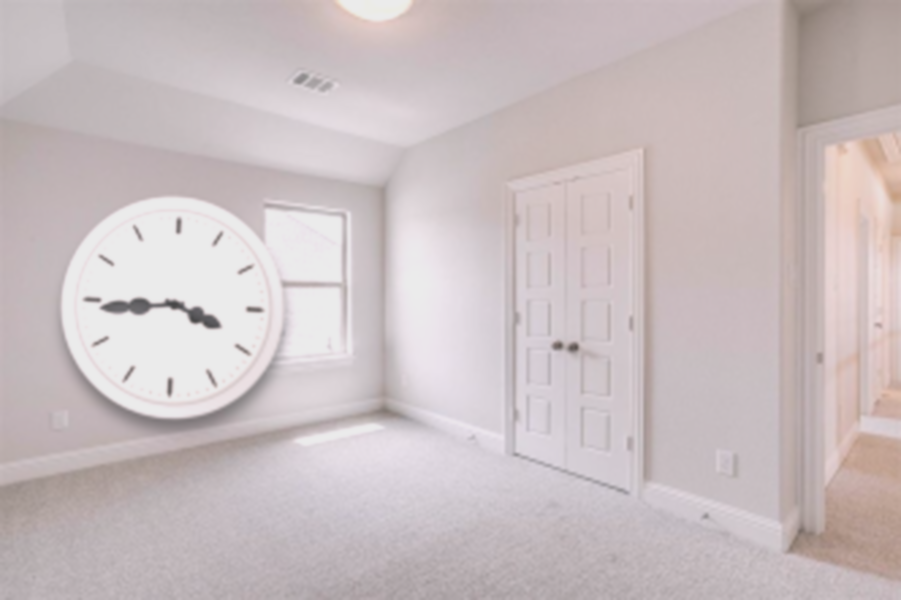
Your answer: **3:44**
